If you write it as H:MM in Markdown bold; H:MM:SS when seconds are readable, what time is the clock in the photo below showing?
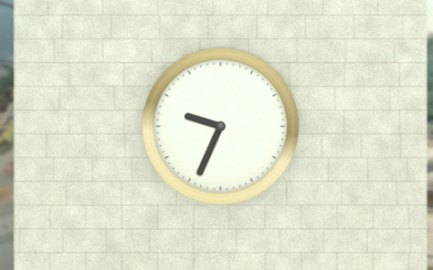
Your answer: **9:34**
